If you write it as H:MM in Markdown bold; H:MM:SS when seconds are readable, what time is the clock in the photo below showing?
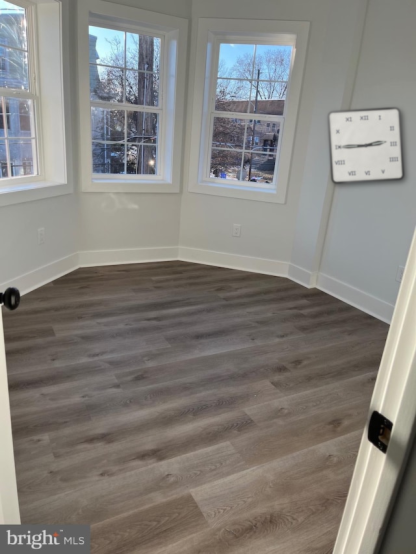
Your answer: **2:45**
